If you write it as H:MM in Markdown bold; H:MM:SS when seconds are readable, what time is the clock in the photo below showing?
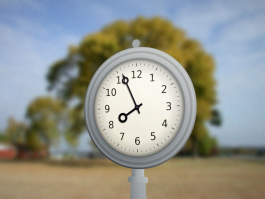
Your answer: **7:56**
